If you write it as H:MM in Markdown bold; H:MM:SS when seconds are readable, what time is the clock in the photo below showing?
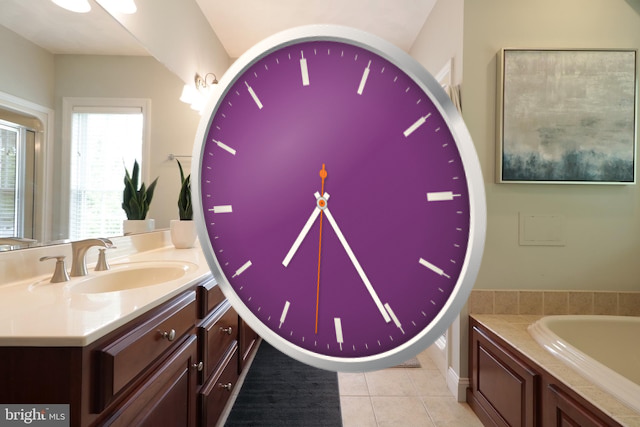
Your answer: **7:25:32**
